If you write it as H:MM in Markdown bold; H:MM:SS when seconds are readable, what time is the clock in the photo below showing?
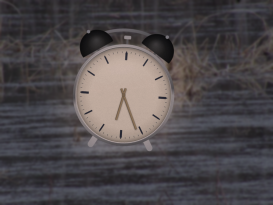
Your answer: **6:26**
